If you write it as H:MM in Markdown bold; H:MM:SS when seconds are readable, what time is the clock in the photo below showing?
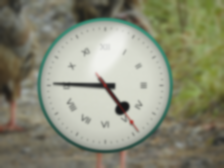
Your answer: **4:45:24**
